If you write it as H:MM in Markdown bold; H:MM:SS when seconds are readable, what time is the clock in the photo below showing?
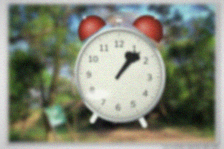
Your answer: **1:07**
